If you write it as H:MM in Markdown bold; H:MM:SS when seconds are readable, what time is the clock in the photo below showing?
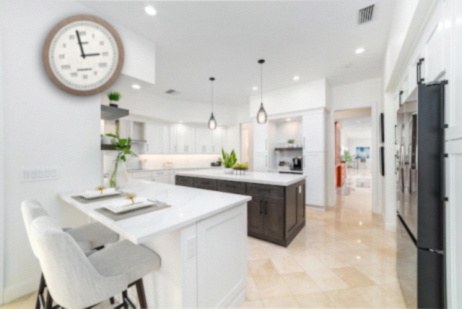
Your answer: **2:58**
